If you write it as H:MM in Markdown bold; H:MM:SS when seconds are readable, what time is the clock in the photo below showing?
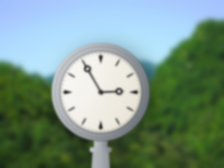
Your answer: **2:55**
